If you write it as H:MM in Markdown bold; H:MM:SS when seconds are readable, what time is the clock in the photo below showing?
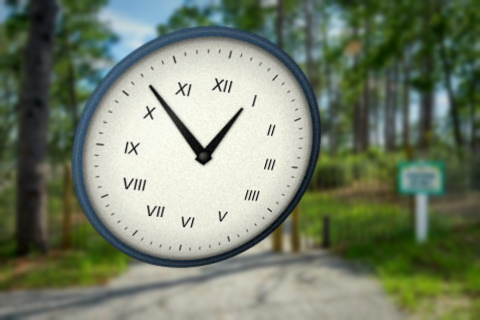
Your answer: **12:52**
